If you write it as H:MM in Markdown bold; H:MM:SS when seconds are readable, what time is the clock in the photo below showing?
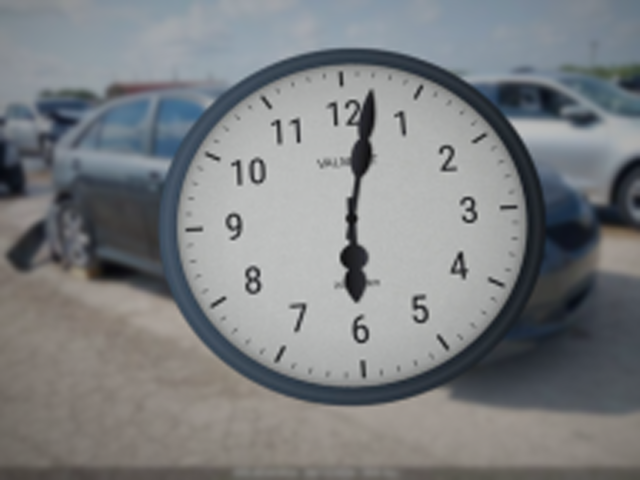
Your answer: **6:02**
